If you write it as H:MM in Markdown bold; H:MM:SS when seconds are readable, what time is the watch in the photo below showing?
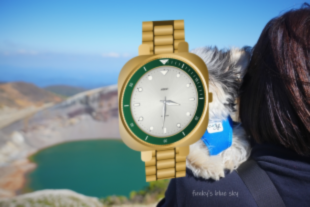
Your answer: **3:31**
